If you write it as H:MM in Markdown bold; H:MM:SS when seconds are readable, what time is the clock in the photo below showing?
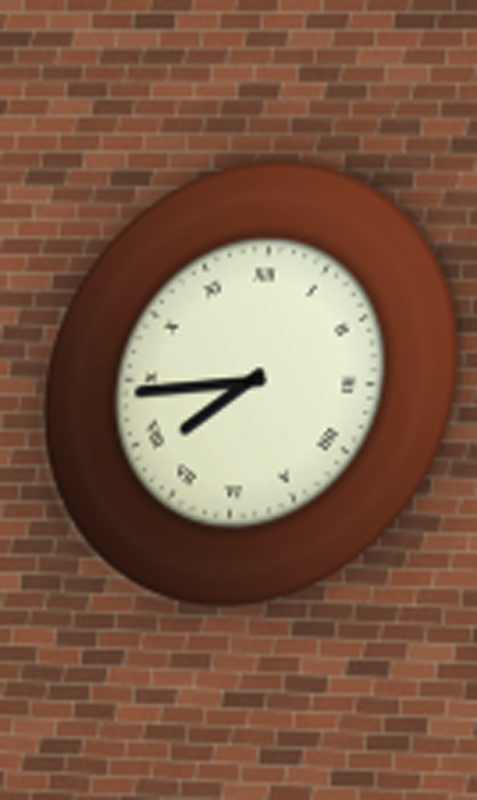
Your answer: **7:44**
